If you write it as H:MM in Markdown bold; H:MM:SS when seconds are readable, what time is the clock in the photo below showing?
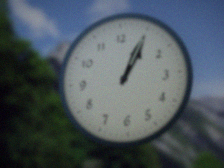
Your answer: **1:05**
